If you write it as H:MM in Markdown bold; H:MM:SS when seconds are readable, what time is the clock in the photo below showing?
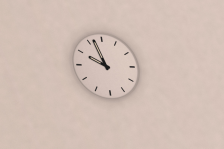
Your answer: **9:57**
